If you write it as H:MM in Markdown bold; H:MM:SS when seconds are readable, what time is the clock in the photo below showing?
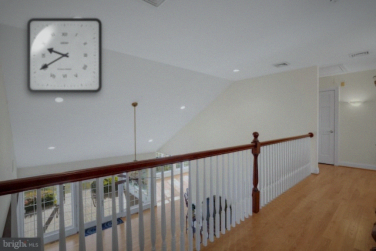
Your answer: **9:40**
